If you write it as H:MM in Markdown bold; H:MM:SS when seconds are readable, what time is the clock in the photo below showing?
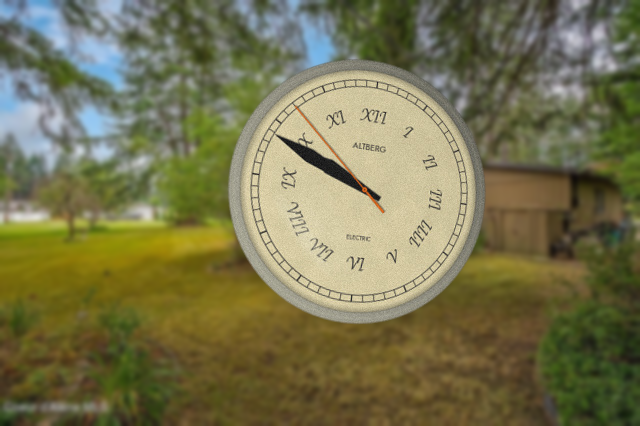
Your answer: **9:48:52**
